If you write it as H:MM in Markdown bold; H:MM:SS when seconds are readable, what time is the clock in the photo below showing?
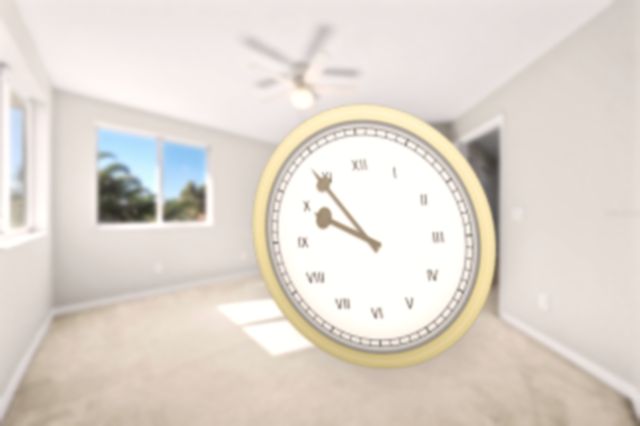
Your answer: **9:54**
